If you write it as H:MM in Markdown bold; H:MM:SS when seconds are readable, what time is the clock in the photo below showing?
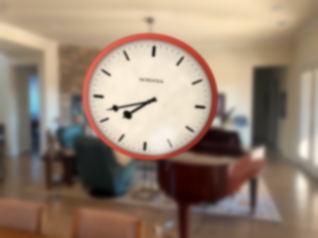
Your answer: **7:42**
